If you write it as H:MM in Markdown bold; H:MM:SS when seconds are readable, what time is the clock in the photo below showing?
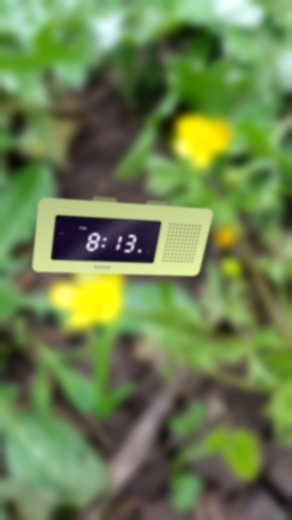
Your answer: **8:13**
